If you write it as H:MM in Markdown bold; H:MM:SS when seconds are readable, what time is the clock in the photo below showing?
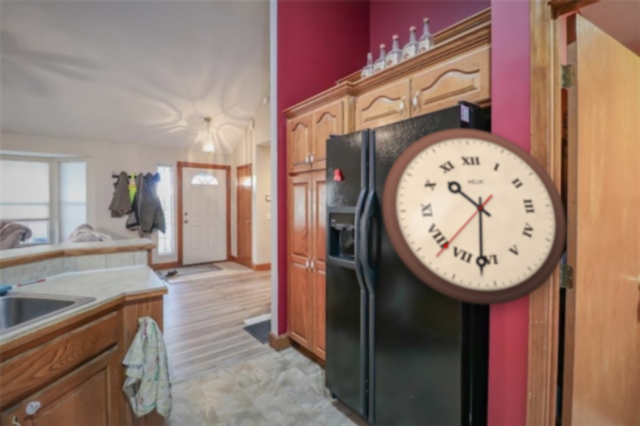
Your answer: **10:31:38**
